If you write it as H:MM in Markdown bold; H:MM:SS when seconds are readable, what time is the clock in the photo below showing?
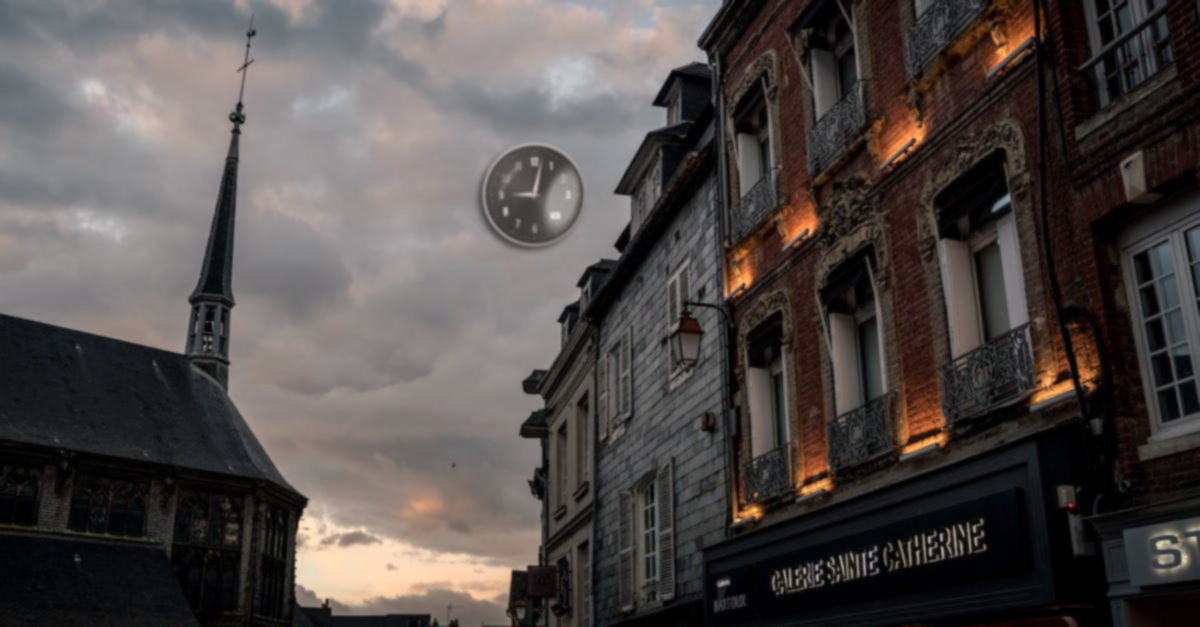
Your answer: **9:02**
